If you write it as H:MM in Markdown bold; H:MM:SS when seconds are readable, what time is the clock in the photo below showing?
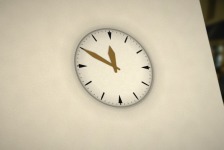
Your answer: **11:50**
